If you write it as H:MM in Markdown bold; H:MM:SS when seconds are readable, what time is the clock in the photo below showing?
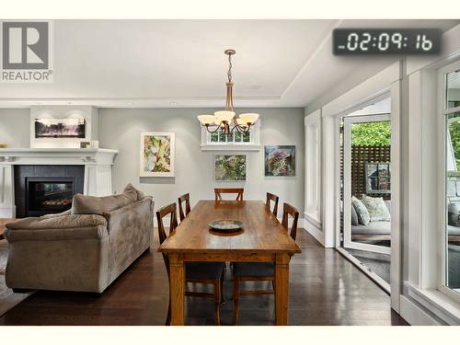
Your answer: **2:09:16**
